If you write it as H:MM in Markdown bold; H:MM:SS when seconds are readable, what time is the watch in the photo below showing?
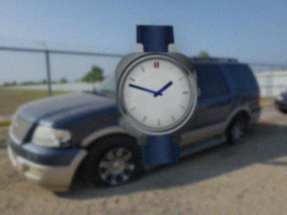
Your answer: **1:48**
